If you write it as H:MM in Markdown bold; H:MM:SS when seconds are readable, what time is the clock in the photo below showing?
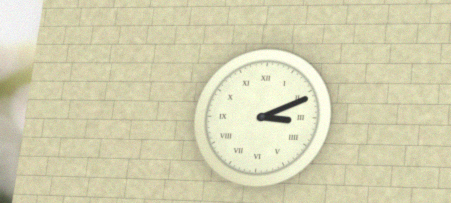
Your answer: **3:11**
